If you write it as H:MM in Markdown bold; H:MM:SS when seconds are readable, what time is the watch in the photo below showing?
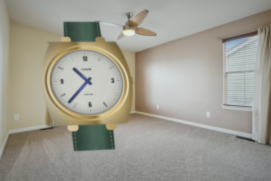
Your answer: **10:37**
